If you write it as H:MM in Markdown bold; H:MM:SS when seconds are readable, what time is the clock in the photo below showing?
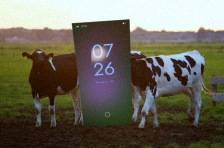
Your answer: **7:26**
